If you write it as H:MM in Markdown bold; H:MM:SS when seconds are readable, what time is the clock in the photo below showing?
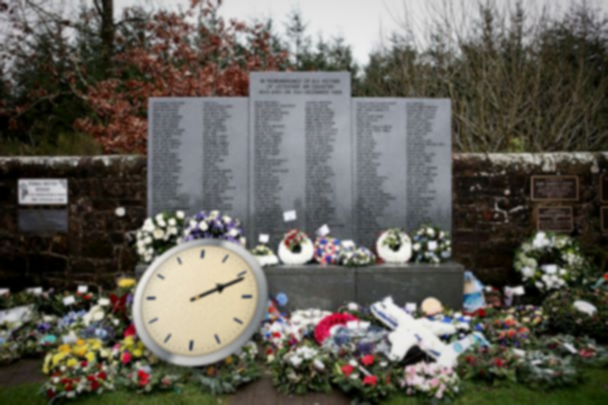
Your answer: **2:11**
